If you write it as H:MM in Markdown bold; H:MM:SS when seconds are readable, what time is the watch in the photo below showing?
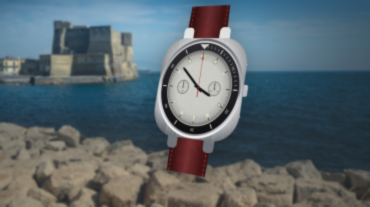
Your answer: **3:52**
